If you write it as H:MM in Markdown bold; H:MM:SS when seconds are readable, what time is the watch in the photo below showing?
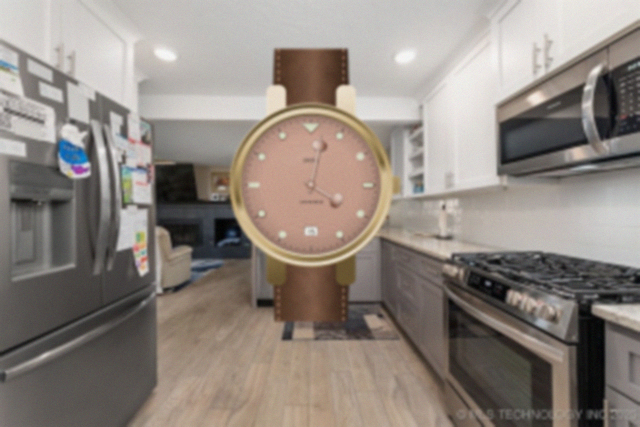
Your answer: **4:02**
